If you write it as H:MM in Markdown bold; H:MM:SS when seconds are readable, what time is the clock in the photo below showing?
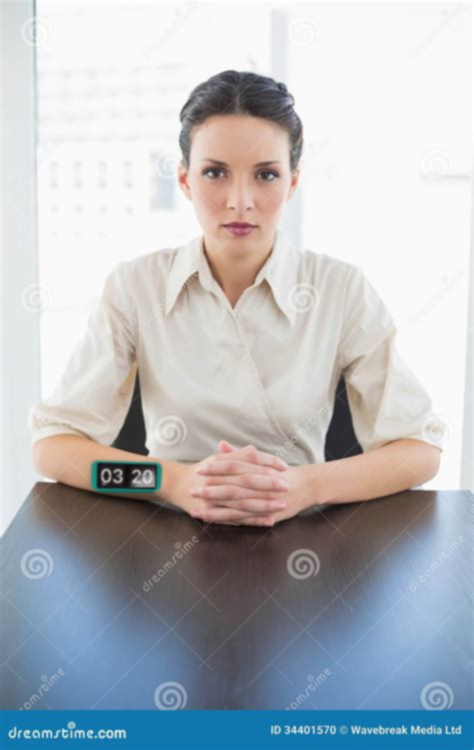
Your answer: **3:20**
